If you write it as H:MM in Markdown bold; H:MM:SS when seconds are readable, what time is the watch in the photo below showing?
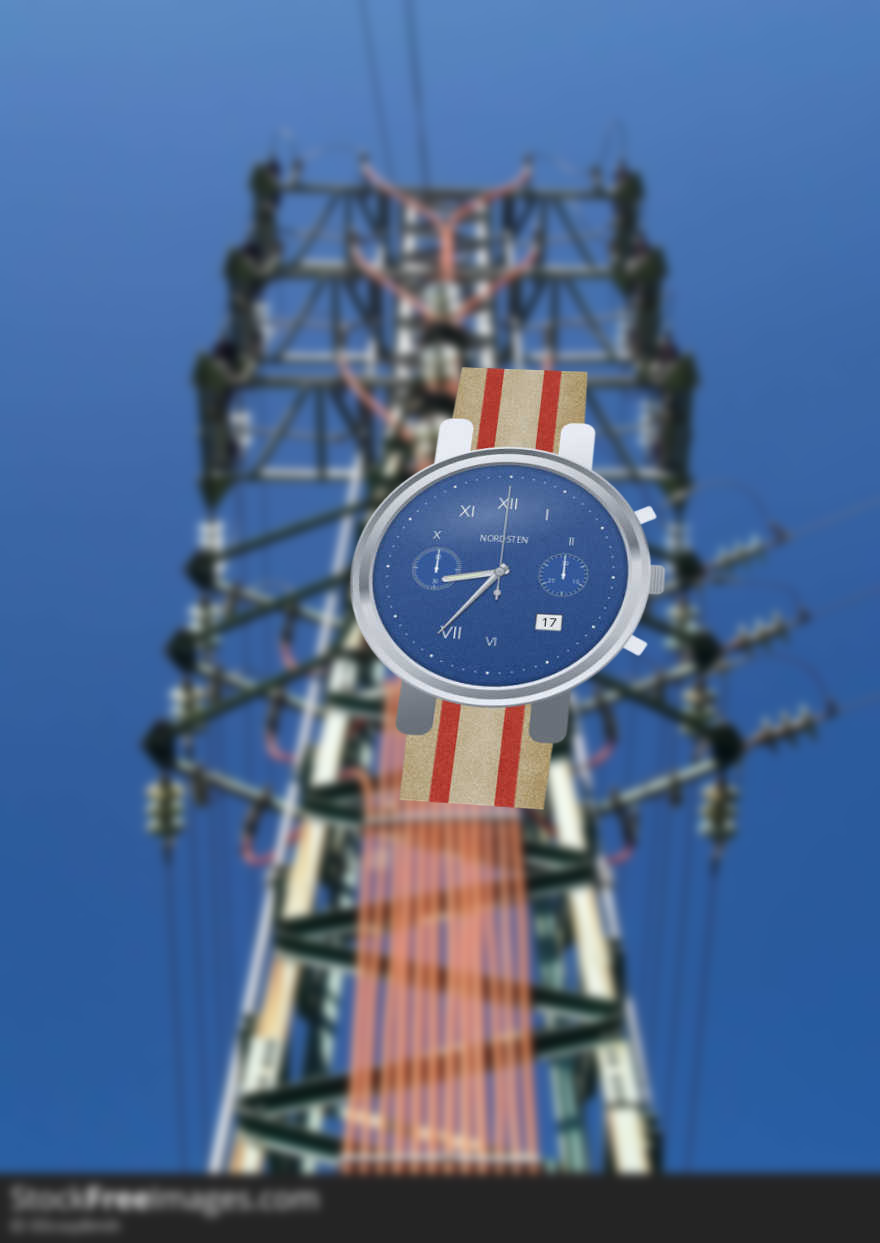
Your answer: **8:36**
